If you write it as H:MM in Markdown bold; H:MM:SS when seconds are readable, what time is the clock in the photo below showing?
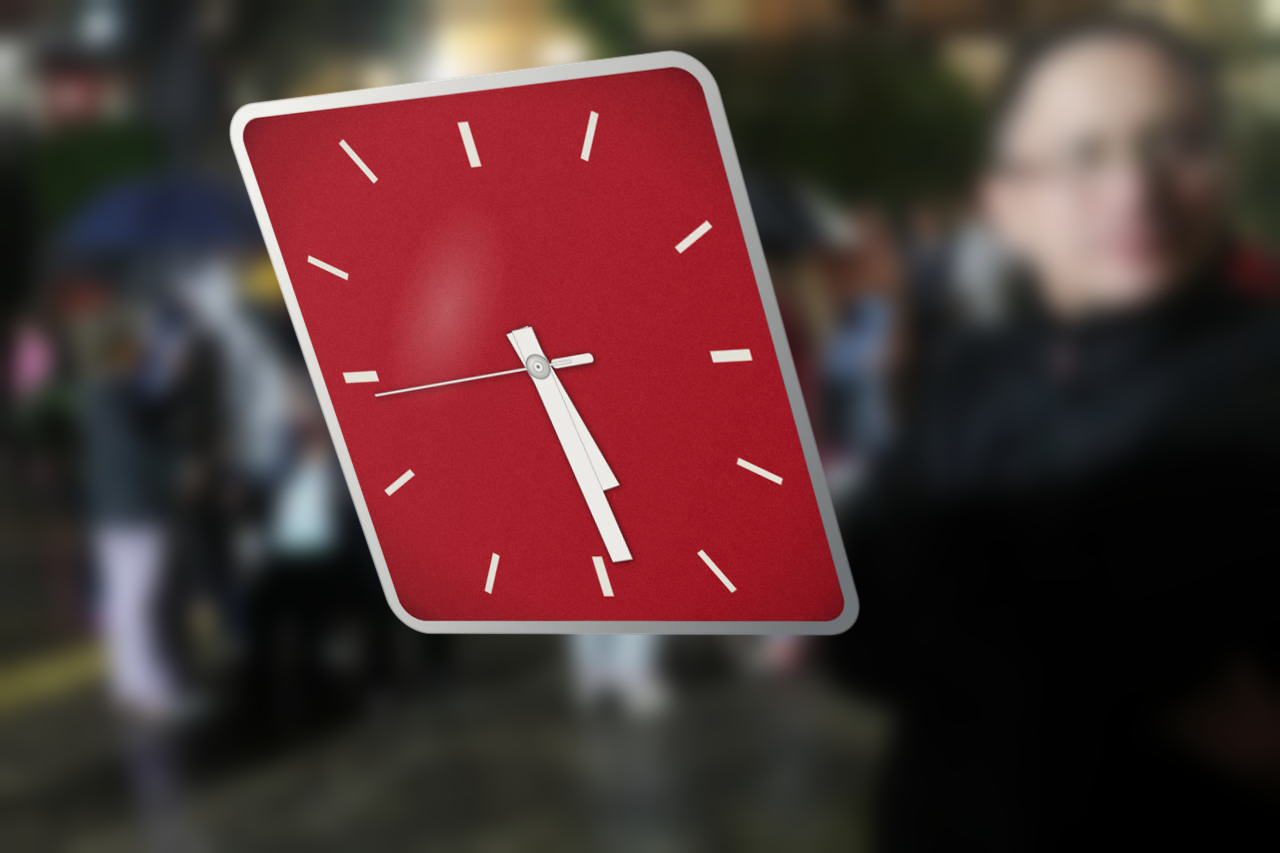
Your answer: **5:28:44**
